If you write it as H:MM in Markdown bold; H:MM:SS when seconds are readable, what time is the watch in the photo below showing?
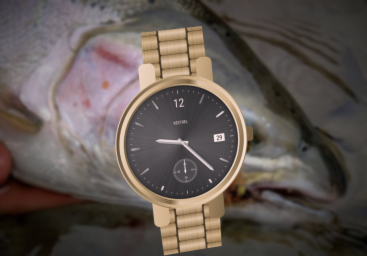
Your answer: **9:23**
